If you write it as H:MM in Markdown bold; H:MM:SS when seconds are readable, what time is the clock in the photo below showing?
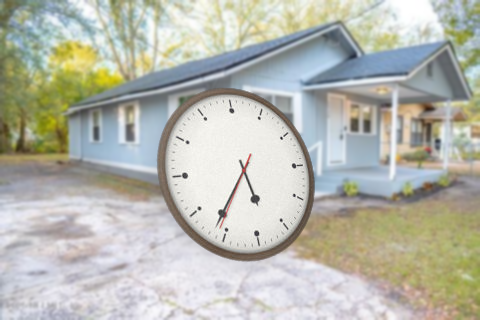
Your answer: **5:36:36**
